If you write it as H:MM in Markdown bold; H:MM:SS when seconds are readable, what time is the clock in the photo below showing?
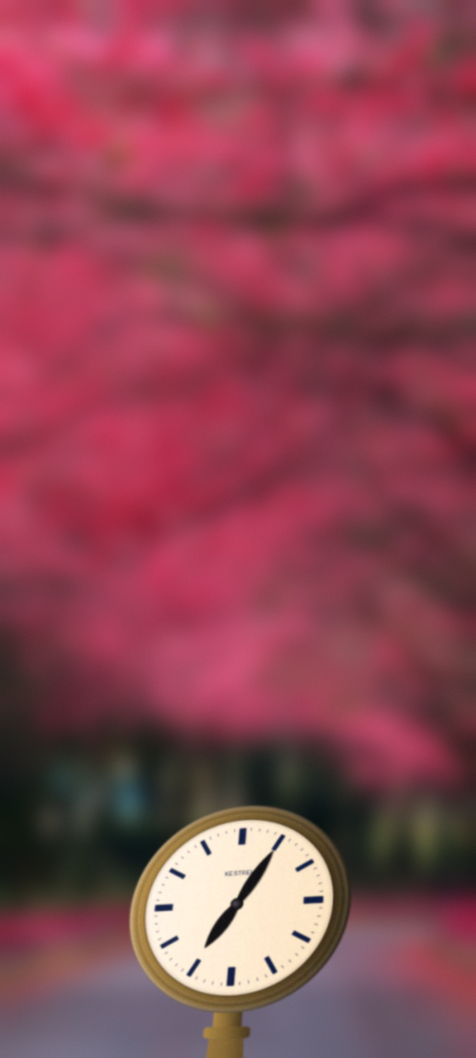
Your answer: **7:05**
